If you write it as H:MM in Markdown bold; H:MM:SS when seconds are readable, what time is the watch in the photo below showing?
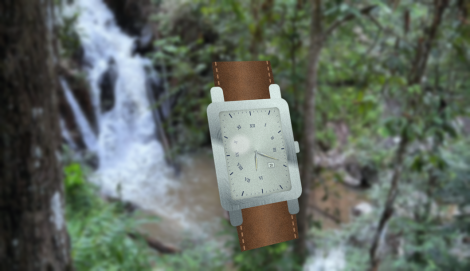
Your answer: **6:19**
